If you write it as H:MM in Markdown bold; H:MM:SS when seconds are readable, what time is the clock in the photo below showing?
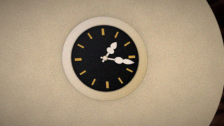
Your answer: **1:17**
